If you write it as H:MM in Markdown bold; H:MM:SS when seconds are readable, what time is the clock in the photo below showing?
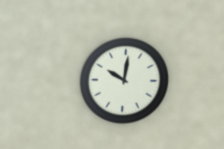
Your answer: **10:01**
